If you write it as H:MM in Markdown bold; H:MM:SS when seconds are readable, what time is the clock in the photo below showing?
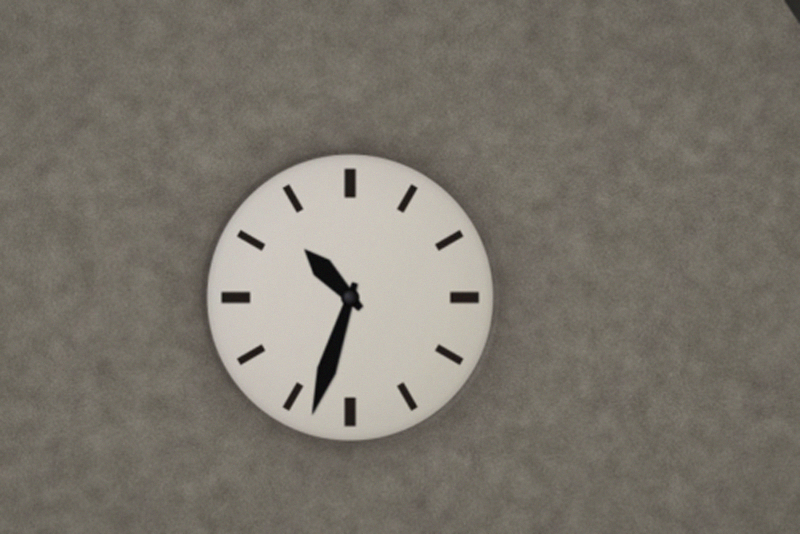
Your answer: **10:33**
